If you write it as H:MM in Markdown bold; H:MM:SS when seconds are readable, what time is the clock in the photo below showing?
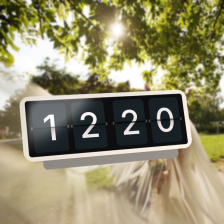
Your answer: **12:20**
